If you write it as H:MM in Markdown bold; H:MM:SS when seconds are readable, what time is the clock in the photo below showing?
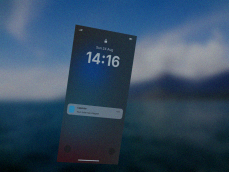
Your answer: **14:16**
